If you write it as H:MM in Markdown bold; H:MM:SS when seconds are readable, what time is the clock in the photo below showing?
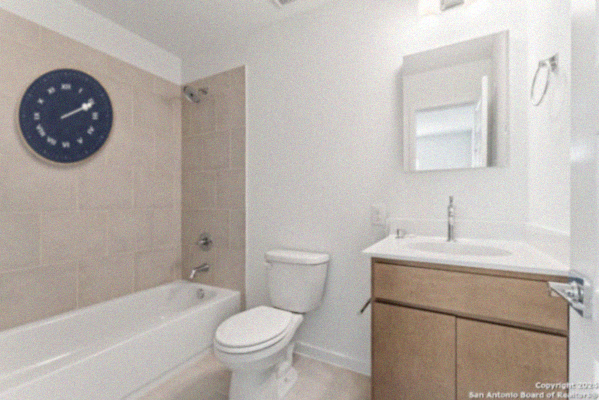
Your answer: **2:11**
